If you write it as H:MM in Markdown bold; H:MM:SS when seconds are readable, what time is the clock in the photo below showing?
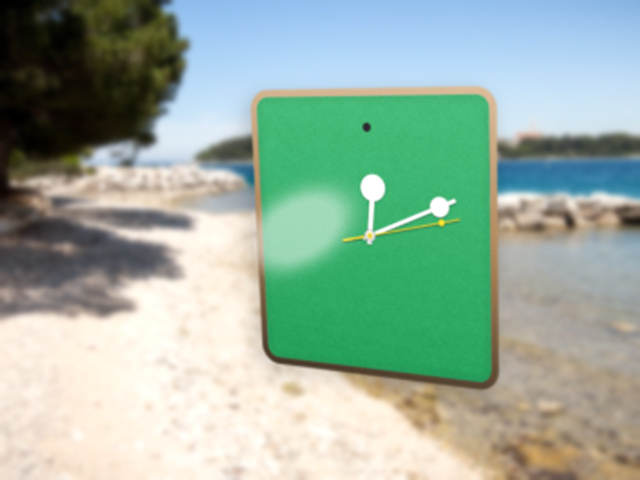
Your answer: **12:11:13**
